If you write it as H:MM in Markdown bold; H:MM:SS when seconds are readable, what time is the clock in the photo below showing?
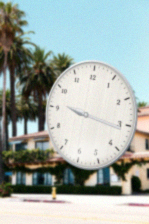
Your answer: **9:16**
